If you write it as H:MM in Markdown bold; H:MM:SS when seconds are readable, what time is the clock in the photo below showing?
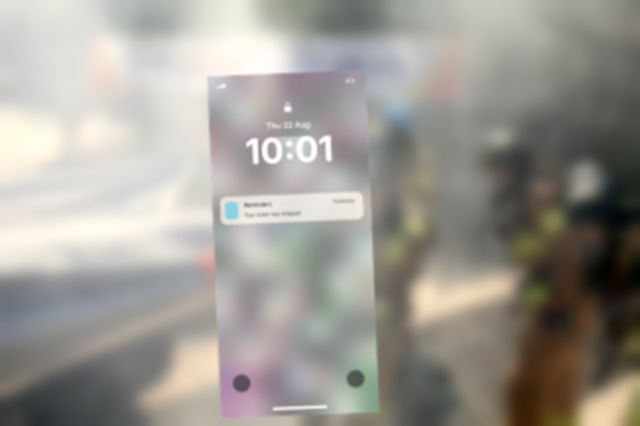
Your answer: **10:01**
